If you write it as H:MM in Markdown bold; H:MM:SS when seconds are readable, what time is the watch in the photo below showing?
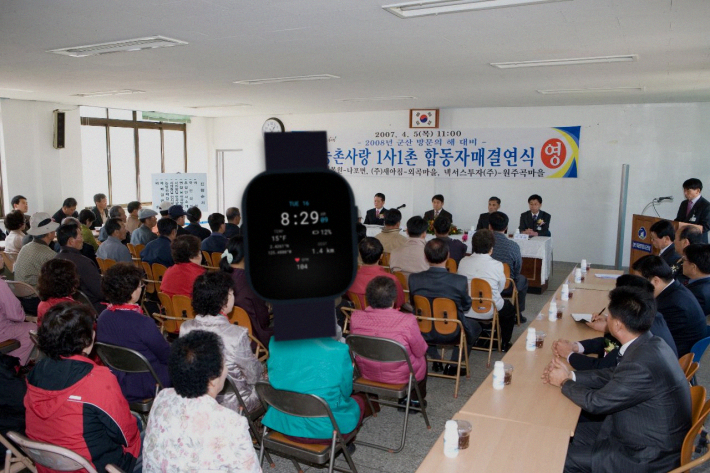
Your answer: **8:29**
